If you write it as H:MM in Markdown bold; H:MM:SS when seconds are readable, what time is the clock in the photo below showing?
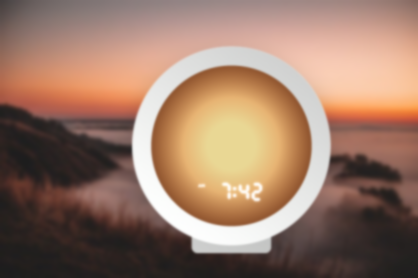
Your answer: **7:42**
